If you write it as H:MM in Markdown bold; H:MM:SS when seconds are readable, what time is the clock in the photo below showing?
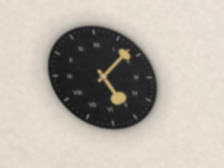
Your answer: **5:08**
